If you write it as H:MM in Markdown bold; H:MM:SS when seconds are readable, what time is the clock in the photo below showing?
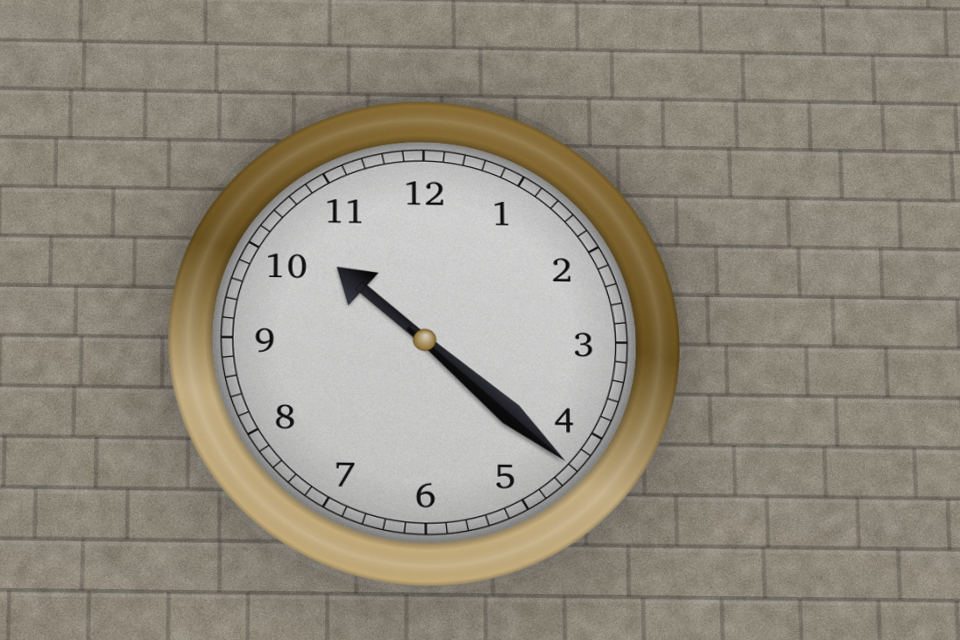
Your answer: **10:22**
